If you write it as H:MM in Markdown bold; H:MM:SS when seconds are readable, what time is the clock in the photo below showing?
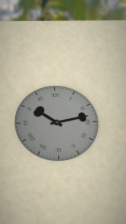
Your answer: **10:13**
